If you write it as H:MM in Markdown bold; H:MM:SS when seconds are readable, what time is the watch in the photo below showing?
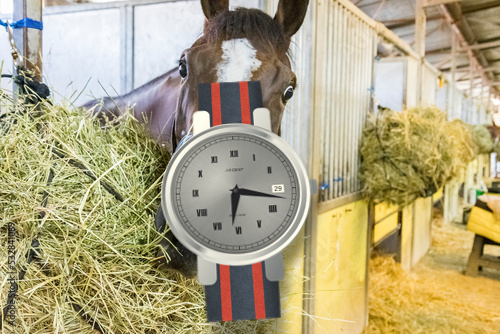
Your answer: **6:17**
